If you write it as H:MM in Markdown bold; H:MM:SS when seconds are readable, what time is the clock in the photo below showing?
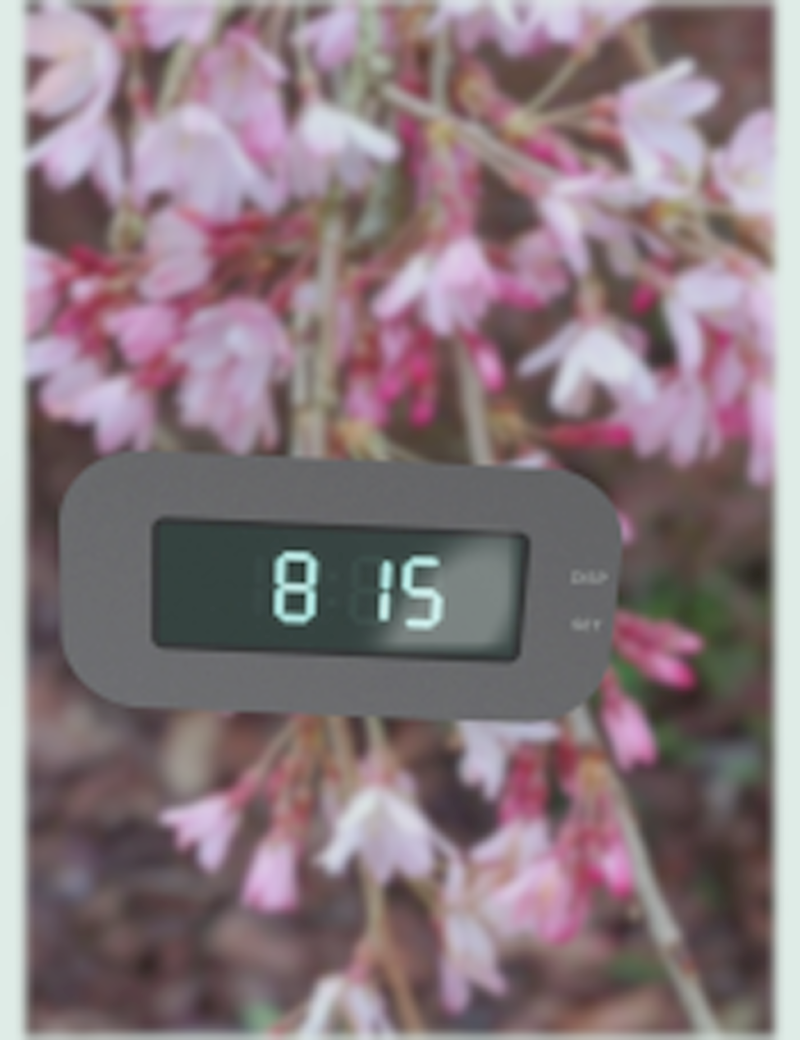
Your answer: **8:15**
